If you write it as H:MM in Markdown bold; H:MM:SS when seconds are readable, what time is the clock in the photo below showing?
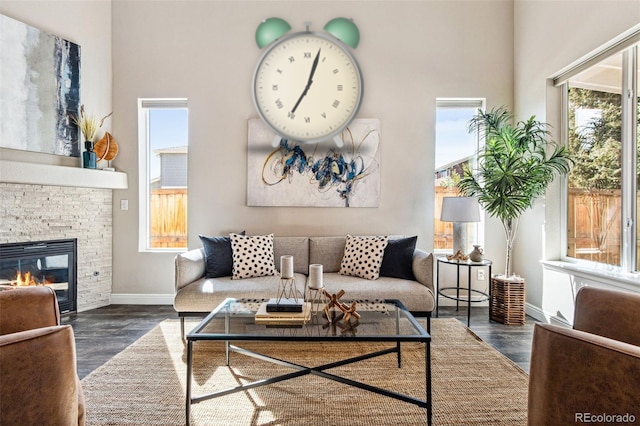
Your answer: **7:03**
